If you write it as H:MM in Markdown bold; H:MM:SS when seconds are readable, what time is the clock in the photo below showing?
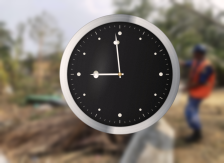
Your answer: **8:59**
